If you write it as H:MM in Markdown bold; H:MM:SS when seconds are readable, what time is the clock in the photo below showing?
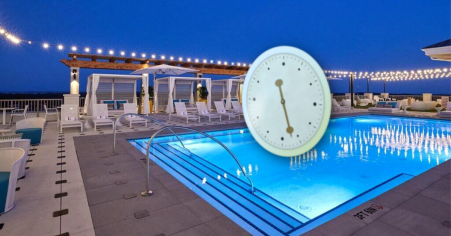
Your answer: **11:27**
